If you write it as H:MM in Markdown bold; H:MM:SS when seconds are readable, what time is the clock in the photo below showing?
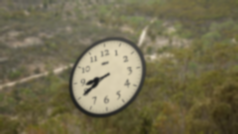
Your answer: **8:40**
